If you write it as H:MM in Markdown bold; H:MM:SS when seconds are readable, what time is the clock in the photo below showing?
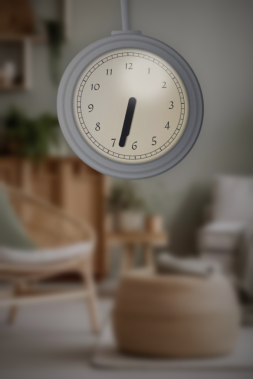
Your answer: **6:33**
